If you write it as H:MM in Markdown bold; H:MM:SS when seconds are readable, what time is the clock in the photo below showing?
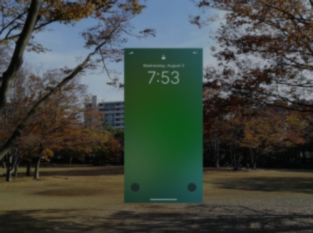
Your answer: **7:53**
